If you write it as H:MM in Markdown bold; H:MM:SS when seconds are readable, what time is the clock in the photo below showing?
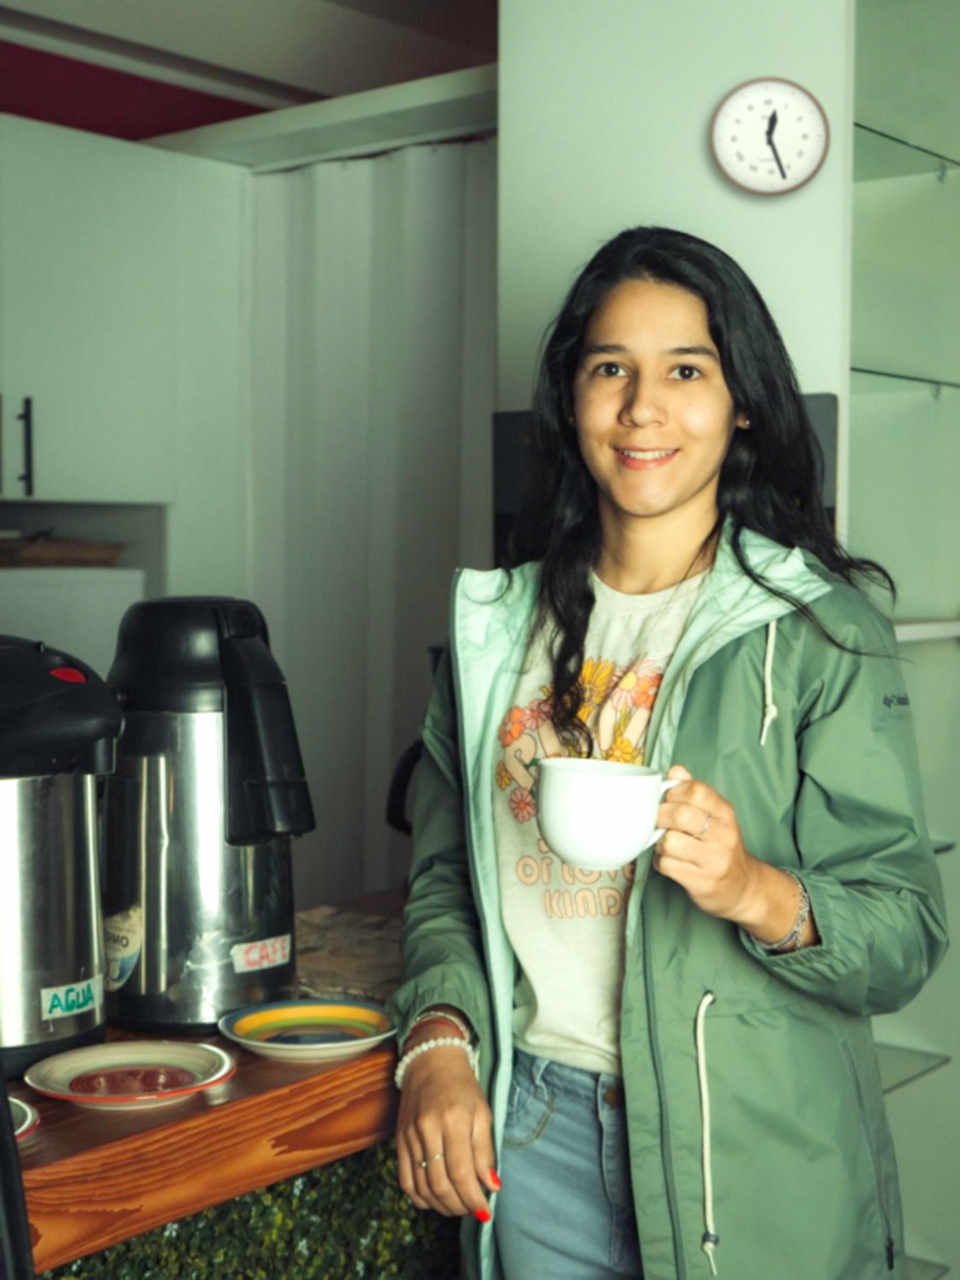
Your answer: **12:27**
